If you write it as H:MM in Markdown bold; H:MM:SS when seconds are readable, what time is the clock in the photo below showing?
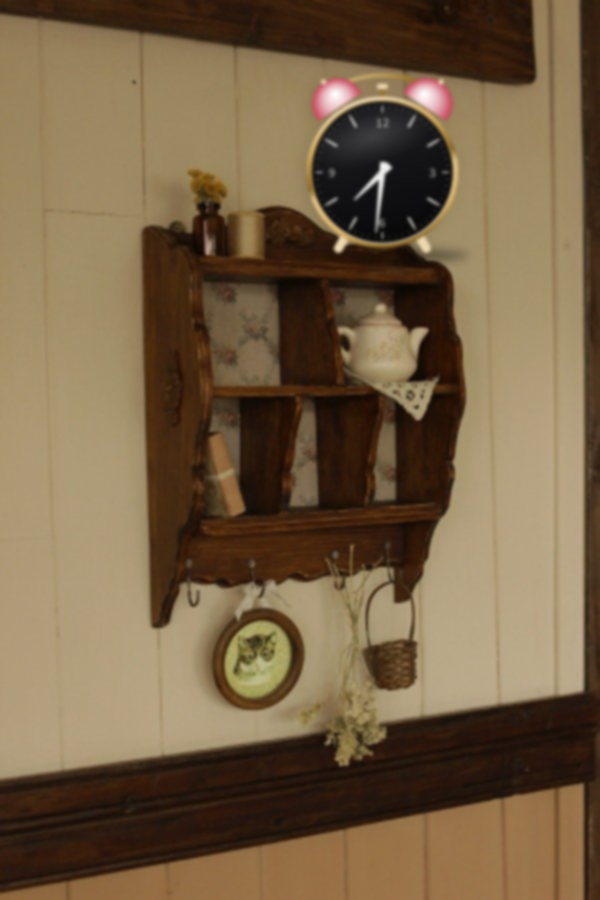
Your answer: **7:31**
